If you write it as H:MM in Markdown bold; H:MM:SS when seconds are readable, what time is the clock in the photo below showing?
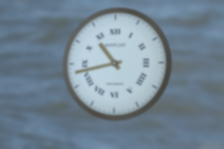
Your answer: **10:43**
